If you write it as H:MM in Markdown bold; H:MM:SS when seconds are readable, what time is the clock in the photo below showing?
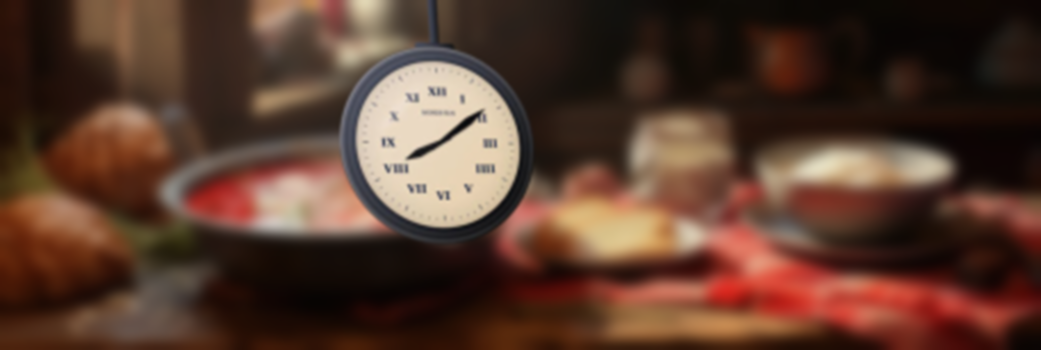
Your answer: **8:09**
